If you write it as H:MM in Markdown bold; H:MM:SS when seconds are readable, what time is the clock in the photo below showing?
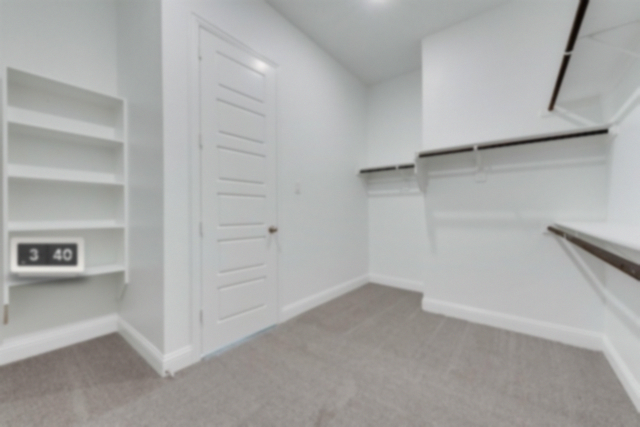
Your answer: **3:40**
